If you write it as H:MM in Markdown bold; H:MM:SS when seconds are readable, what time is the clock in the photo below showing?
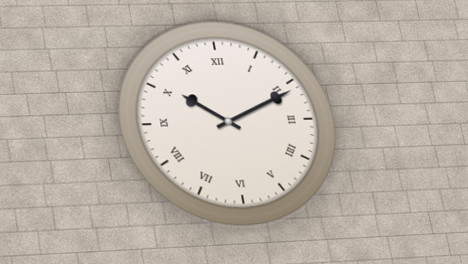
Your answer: **10:11**
